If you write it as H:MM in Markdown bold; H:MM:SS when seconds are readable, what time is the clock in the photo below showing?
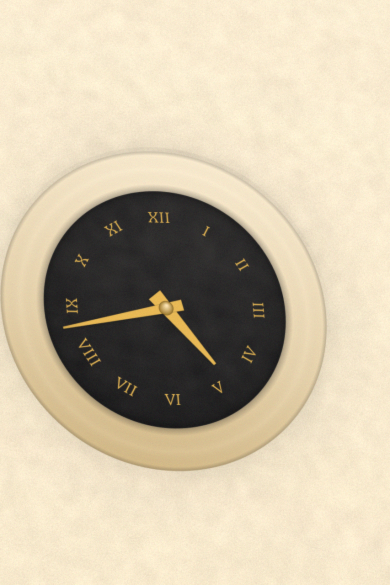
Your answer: **4:43**
